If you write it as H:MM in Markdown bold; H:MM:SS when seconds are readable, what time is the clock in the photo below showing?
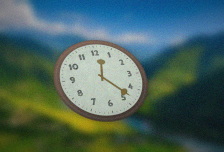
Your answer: **12:23**
